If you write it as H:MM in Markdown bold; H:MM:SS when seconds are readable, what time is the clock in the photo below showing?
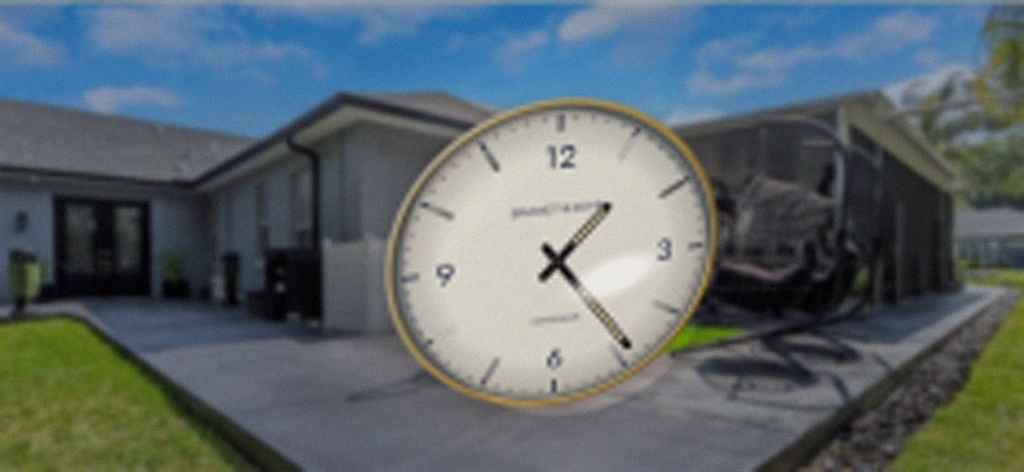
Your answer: **1:24**
